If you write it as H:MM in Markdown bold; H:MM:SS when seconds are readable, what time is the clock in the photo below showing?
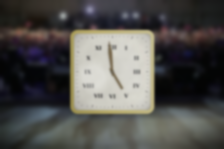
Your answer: **4:59**
